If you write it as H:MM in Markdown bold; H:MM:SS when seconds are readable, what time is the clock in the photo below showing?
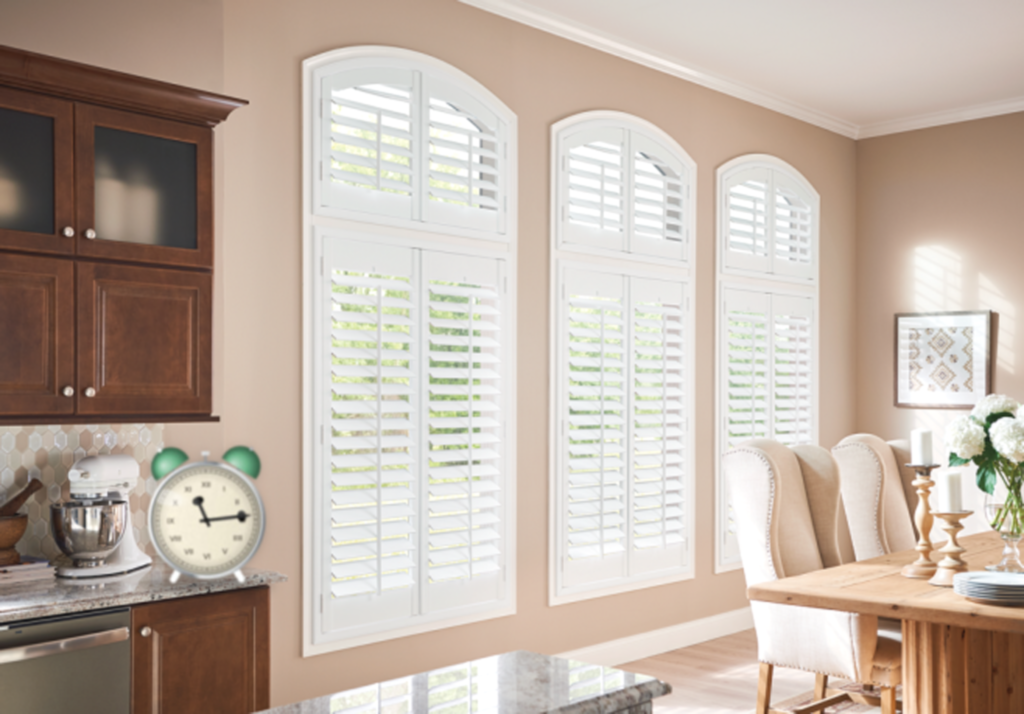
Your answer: **11:14**
